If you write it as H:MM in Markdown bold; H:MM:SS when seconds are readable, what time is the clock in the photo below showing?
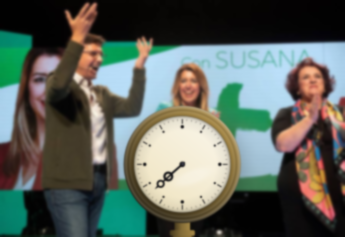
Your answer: **7:38**
